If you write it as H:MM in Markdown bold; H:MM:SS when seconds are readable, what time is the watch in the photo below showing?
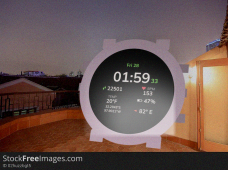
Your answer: **1:59**
